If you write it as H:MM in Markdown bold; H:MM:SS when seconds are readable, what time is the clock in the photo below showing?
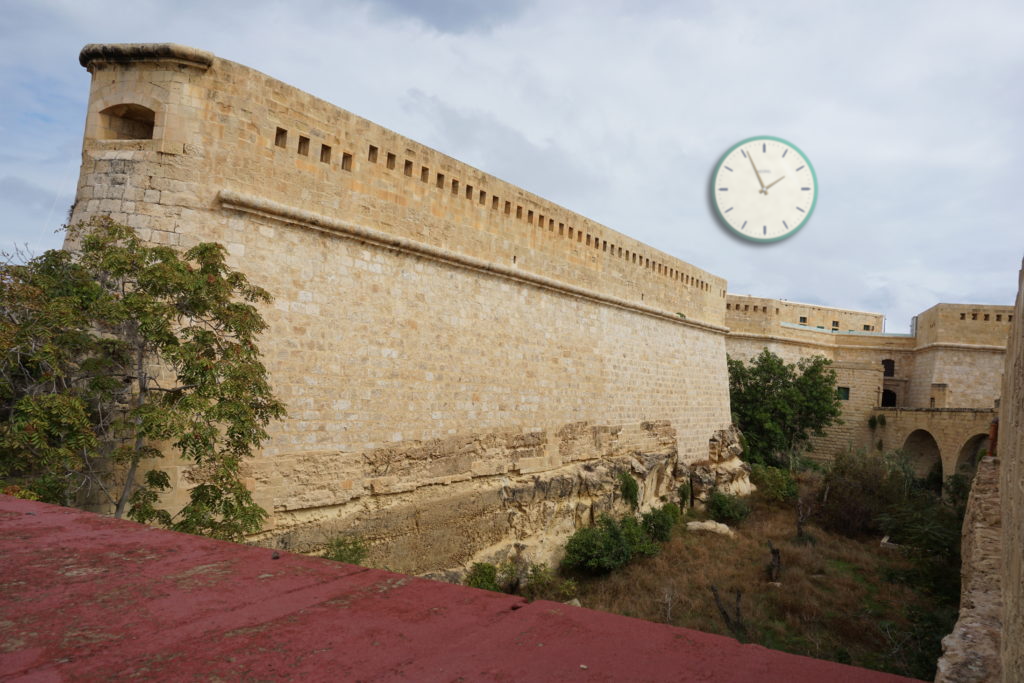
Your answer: **1:56**
